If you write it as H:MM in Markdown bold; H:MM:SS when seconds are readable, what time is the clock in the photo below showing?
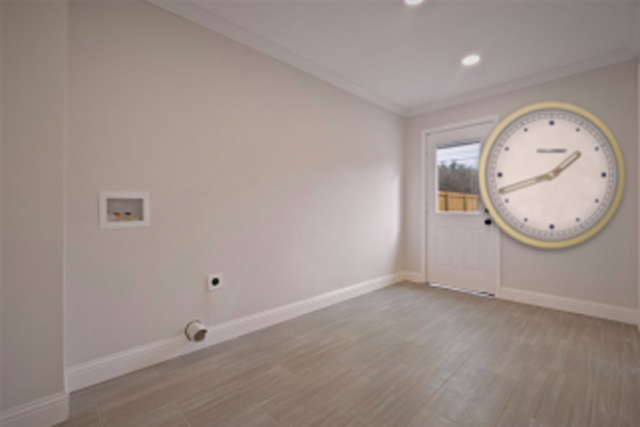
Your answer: **1:42**
